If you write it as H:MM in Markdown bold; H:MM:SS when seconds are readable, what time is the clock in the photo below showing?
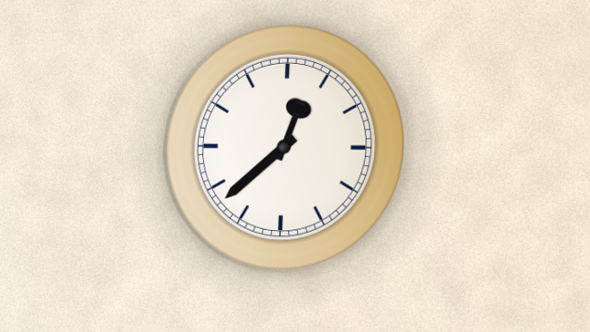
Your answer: **12:38**
